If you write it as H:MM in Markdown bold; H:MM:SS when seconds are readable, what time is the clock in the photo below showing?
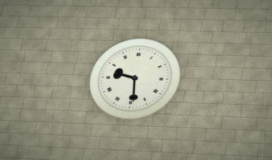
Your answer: **9:29**
